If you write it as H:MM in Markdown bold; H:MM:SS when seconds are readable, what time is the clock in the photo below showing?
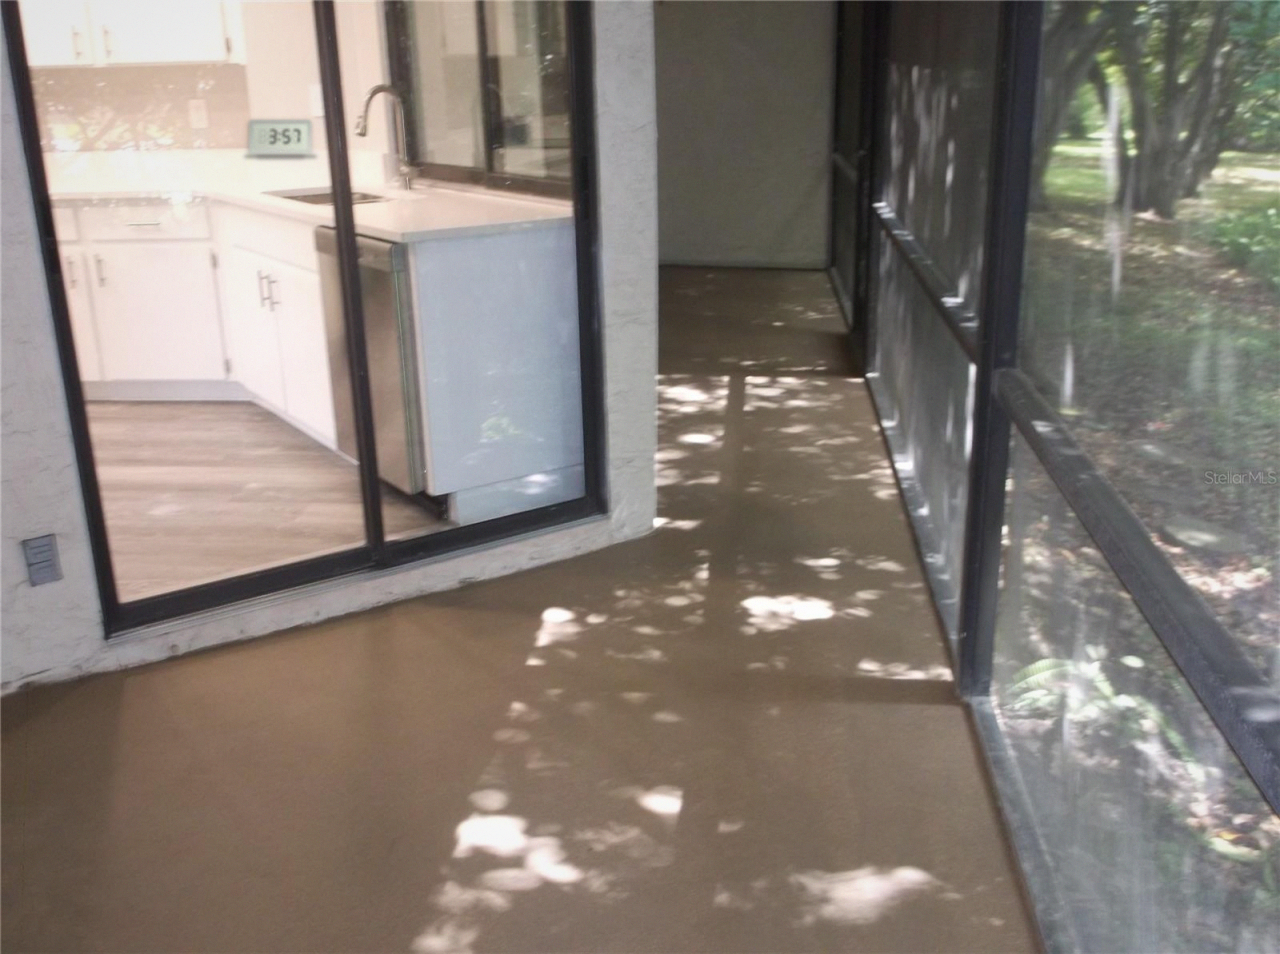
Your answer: **3:57**
